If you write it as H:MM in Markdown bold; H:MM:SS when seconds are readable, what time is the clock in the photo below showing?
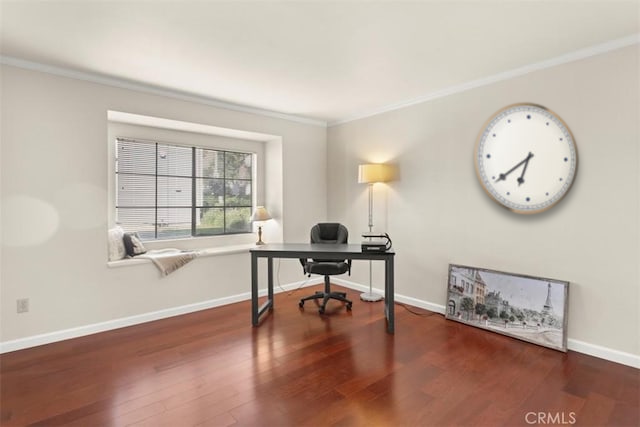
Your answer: **6:39**
